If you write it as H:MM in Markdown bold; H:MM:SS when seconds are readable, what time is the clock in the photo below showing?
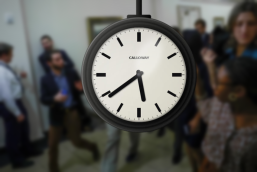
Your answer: **5:39**
